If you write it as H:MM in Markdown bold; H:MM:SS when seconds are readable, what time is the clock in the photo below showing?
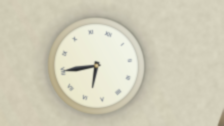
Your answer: **5:40**
